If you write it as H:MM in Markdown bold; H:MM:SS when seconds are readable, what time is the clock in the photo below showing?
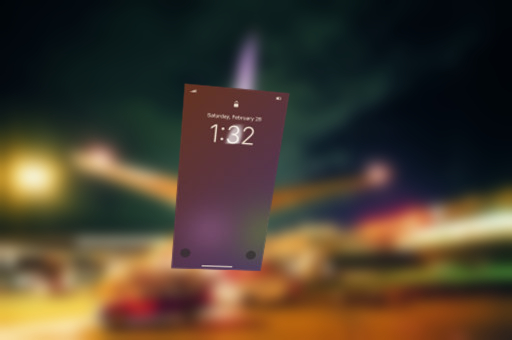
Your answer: **1:32**
